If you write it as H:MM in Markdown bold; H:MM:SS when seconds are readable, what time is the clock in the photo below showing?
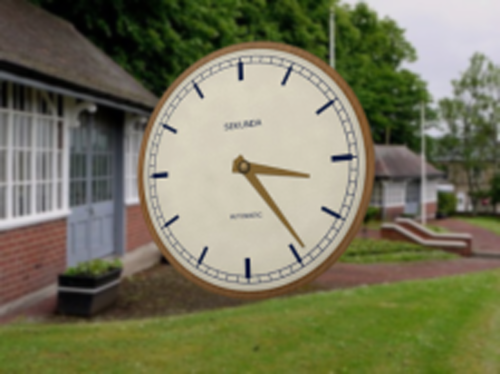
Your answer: **3:24**
